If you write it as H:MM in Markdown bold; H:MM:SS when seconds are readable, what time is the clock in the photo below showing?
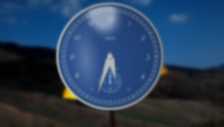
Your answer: **5:33**
